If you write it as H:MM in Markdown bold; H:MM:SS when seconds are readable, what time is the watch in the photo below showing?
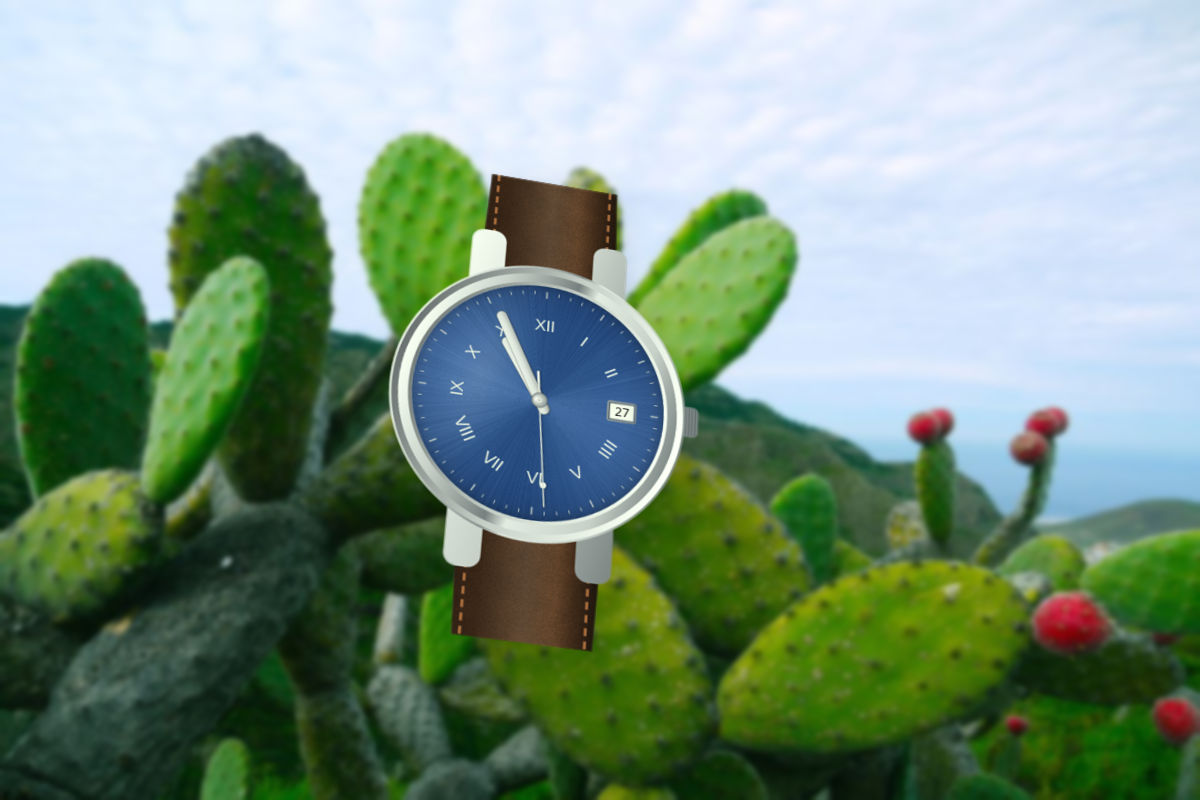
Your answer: **10:55:29**
